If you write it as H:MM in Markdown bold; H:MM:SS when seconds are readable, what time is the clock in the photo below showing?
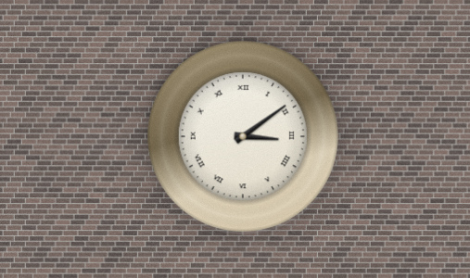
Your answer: **3:09**
